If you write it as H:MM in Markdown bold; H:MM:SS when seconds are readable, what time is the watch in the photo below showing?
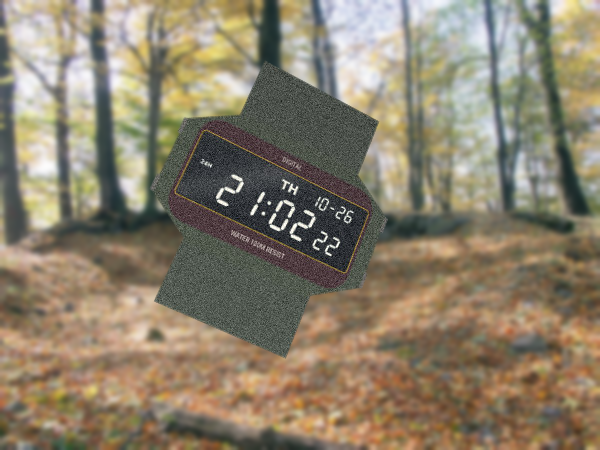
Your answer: **21:02:22**
